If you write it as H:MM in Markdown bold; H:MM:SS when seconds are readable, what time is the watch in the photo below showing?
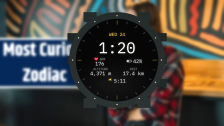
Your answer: **1:20**
